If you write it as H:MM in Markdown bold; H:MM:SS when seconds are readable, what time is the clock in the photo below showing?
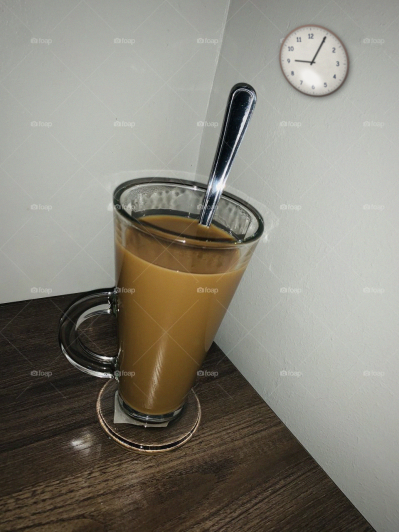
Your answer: **9:05**
